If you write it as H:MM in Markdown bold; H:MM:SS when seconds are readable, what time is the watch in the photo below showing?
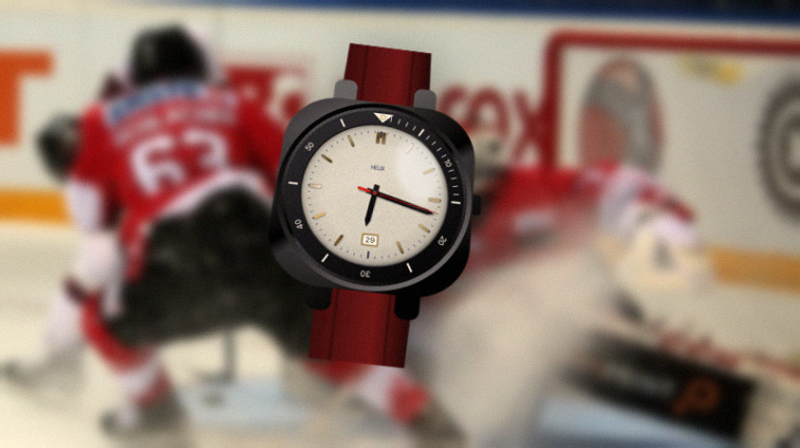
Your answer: **6:17:17**
